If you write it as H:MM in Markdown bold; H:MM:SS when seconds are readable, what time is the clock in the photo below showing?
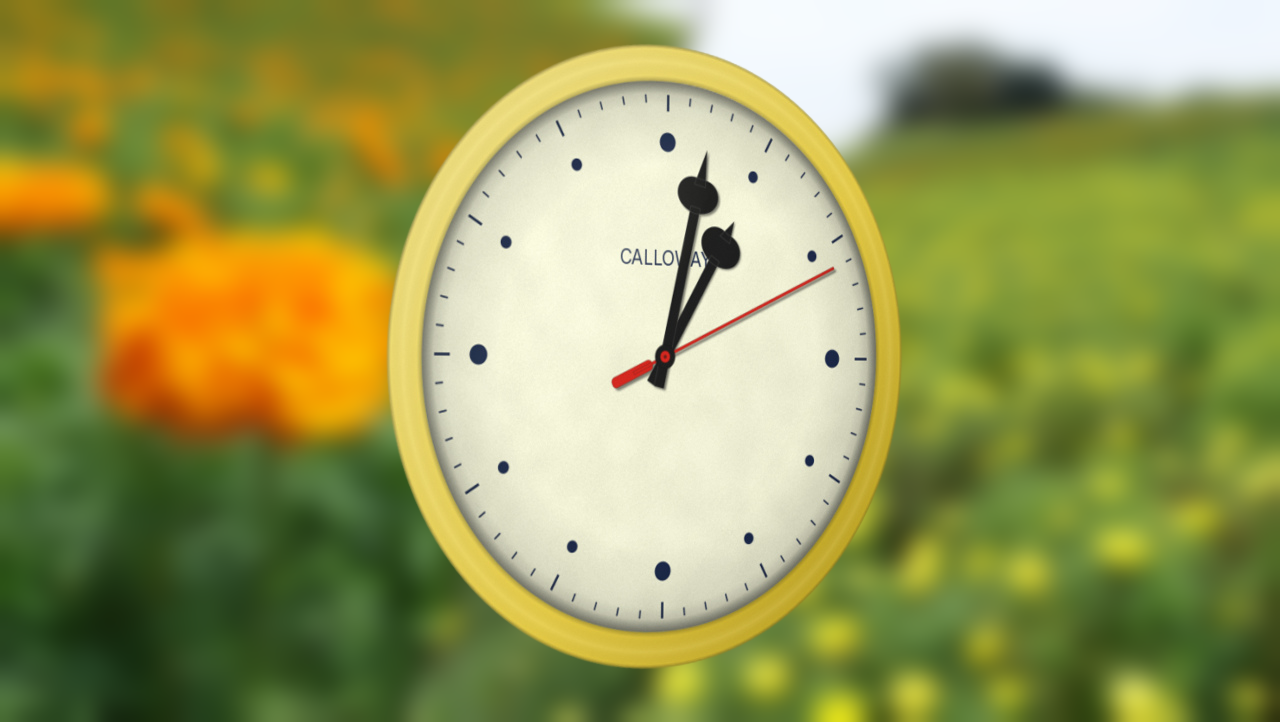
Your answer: **1:02:11**
